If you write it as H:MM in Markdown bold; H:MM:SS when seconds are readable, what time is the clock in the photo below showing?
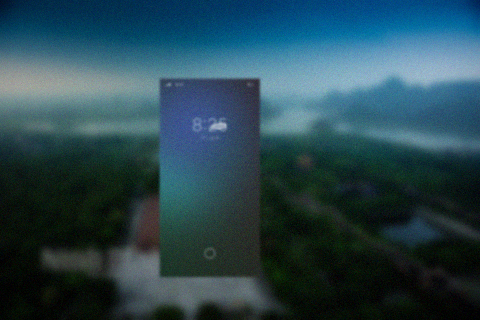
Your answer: **8:25**
